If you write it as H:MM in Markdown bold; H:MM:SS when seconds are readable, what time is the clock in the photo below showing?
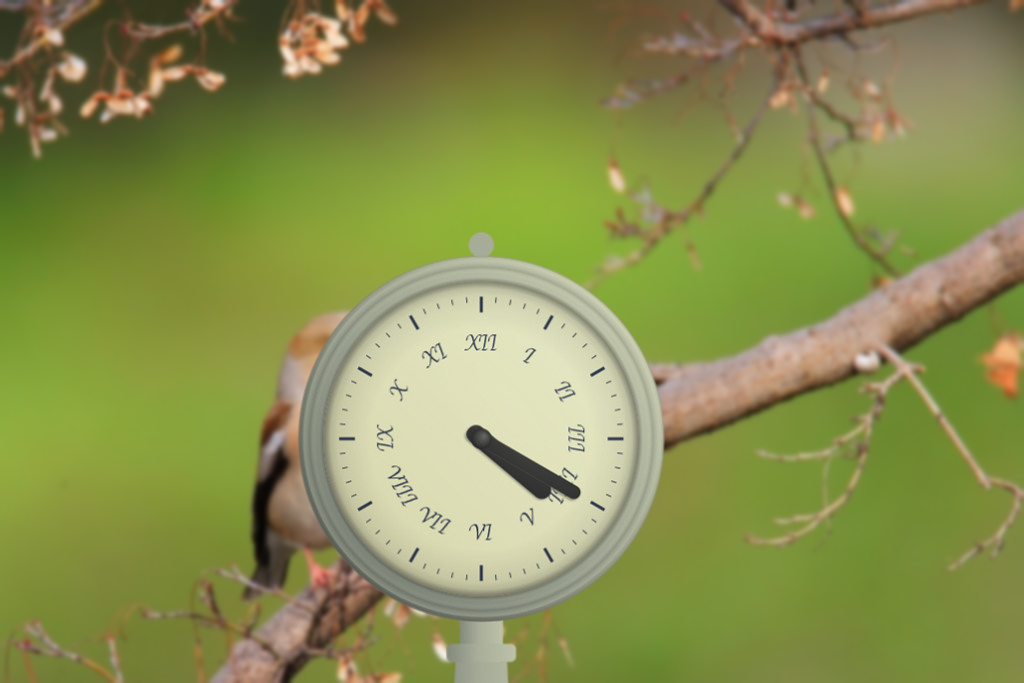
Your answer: **4:20**
